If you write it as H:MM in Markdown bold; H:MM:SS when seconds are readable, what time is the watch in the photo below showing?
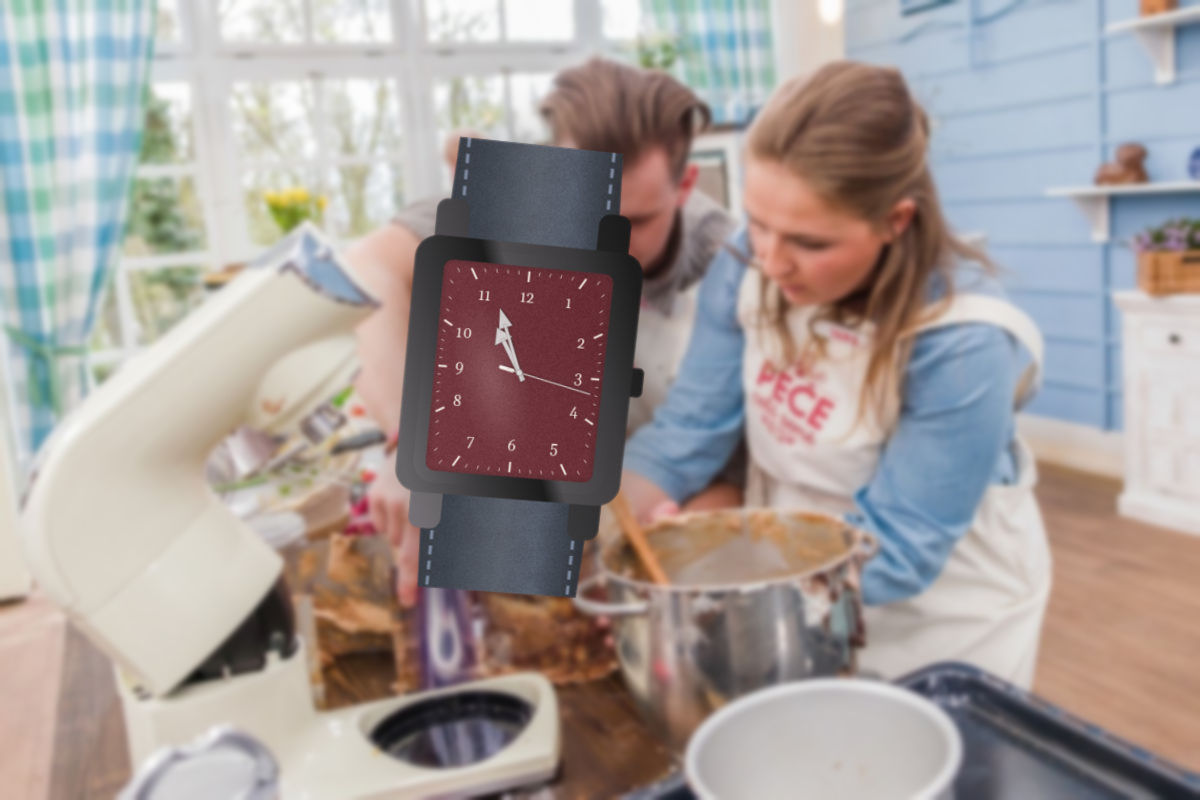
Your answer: **10:56:17**
